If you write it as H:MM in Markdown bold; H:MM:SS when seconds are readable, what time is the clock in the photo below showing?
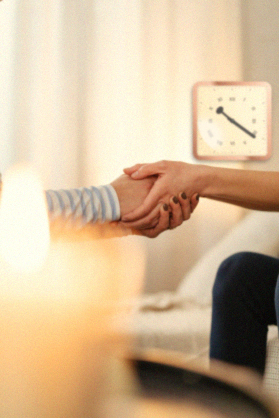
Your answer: **10:21**
